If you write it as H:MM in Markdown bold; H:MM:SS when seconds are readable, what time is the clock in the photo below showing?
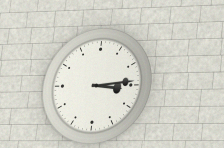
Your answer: **3:14**
